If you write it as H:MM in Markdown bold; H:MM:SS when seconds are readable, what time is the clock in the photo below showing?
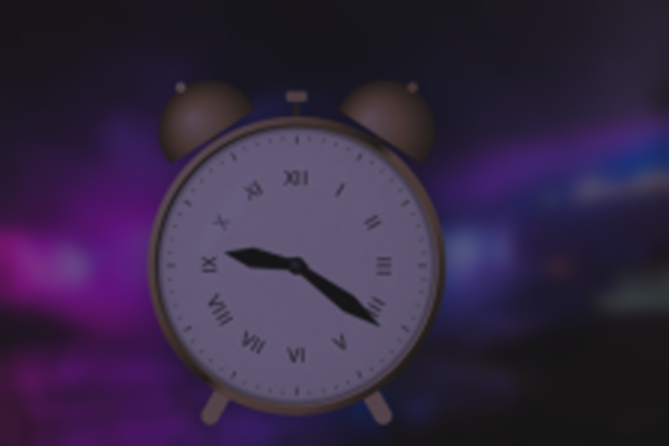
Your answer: **9:21**
